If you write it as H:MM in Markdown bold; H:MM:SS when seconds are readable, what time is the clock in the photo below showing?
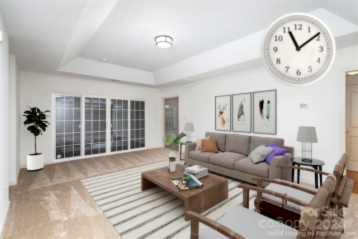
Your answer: **11:09**
